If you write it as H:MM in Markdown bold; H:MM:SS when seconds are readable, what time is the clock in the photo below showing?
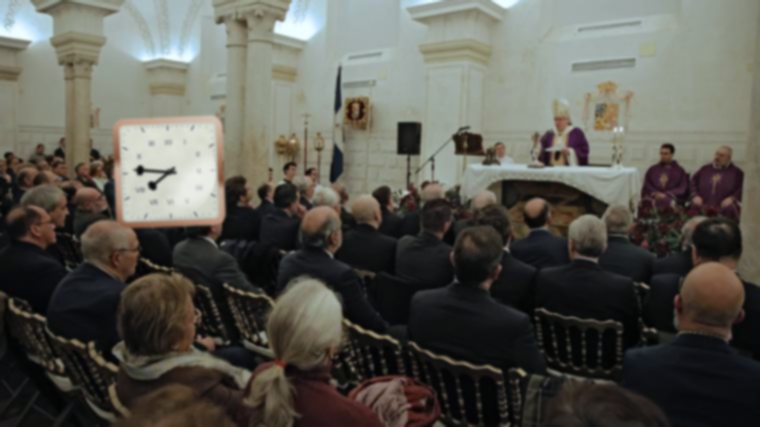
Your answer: **7:46**
